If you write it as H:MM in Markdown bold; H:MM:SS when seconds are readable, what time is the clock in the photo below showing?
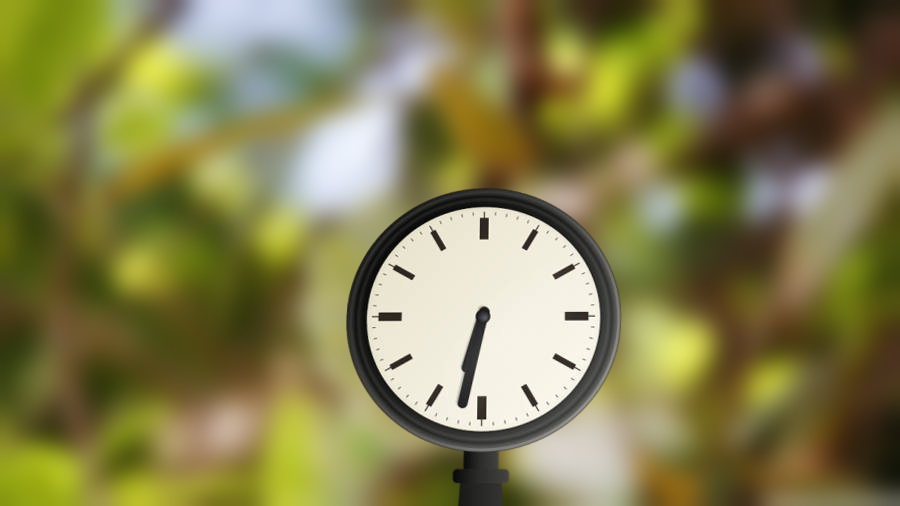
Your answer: **6:32**
